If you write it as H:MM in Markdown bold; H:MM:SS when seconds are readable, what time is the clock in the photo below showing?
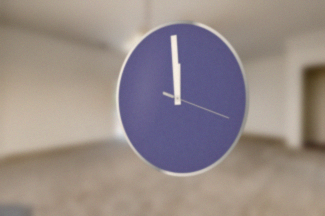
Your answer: **11:59:18**
